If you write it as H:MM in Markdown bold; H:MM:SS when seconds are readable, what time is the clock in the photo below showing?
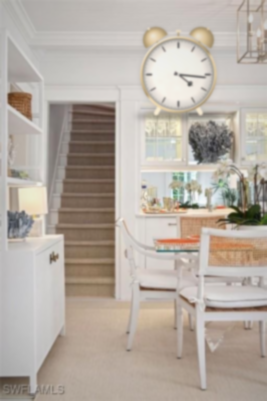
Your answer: **4:16**
